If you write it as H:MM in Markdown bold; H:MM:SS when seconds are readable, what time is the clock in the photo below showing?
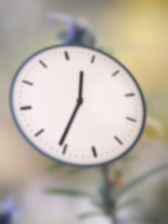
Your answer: **12:36**
